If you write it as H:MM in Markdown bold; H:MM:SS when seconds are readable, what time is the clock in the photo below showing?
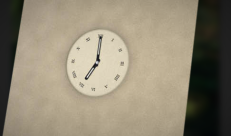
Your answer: **7:00**
